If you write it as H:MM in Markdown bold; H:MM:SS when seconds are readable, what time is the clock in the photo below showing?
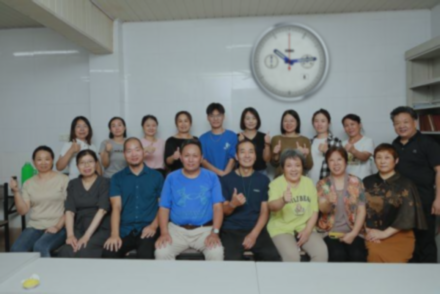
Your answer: **10:14**
